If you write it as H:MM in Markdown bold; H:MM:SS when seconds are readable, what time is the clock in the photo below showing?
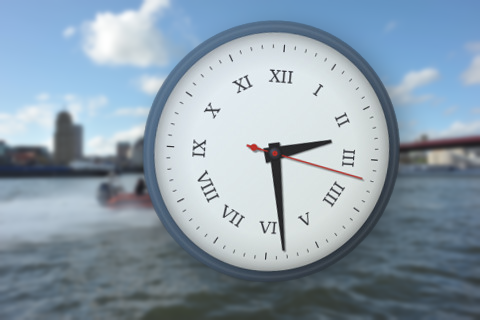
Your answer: **2:28:17**
